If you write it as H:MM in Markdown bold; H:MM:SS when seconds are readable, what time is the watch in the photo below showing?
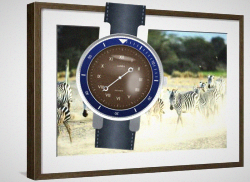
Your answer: **1:38**
